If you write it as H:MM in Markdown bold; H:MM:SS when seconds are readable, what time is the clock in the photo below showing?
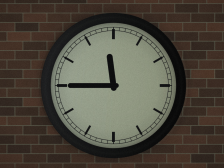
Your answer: **11:45**
